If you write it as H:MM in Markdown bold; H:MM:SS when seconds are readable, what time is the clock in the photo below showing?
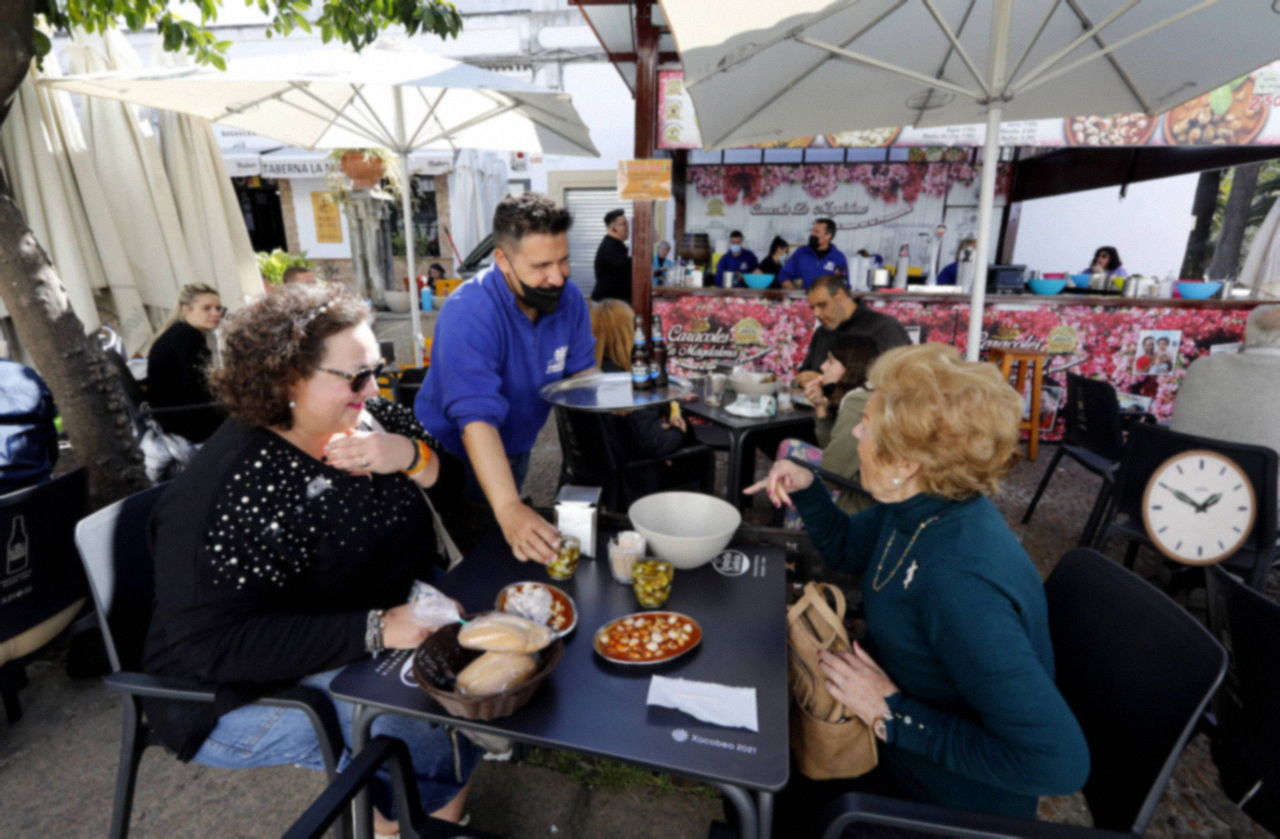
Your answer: **1:50**
